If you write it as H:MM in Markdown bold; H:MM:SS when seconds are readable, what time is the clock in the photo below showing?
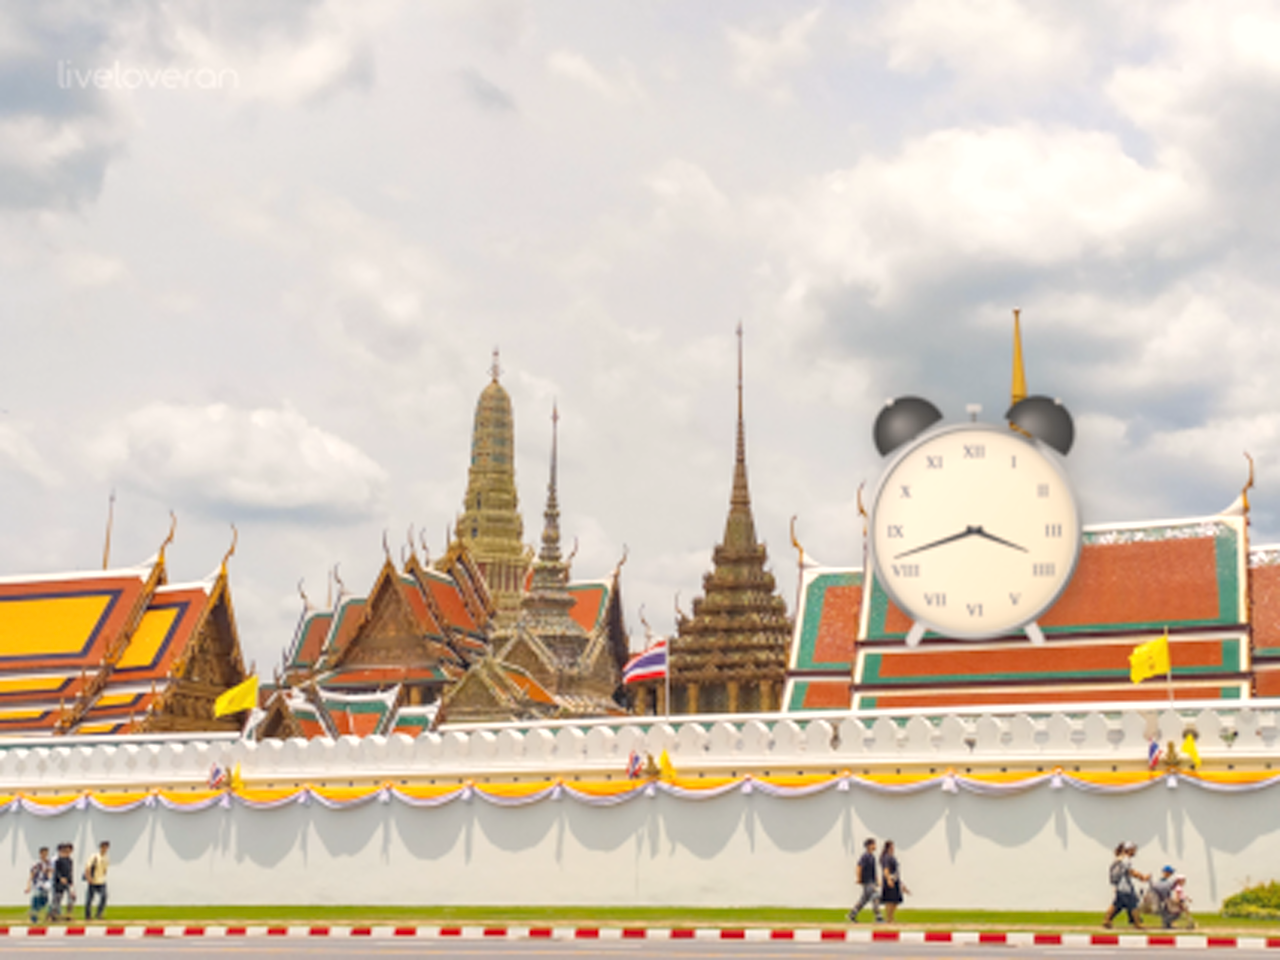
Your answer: **3:42**
